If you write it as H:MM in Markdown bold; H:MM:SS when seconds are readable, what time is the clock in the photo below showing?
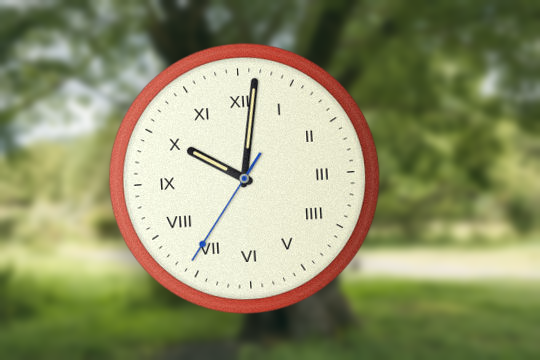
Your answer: **10:01:36**
